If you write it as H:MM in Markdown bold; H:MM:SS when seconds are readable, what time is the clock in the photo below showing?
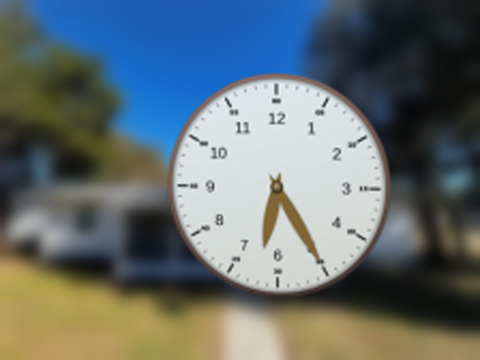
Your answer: **6:25**
